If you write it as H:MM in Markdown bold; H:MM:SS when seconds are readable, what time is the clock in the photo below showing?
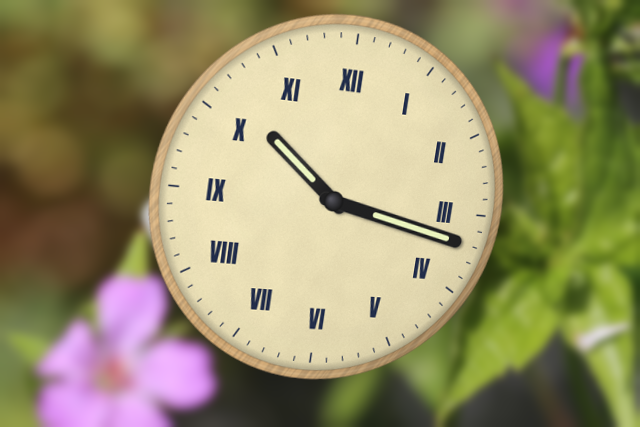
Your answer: **10:17**
